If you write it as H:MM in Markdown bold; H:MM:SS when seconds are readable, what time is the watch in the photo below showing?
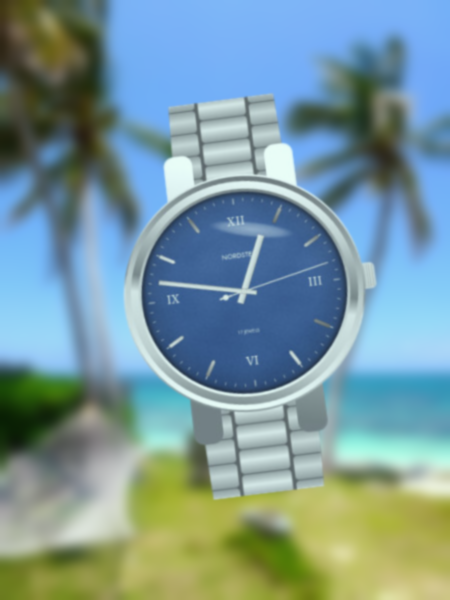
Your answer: **12:47:13**
